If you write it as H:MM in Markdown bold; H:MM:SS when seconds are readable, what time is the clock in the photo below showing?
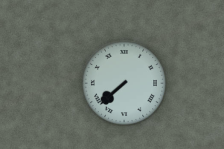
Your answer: **7:38**
